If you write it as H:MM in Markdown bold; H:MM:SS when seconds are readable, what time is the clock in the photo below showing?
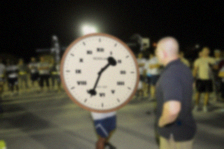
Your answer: **1:34**
